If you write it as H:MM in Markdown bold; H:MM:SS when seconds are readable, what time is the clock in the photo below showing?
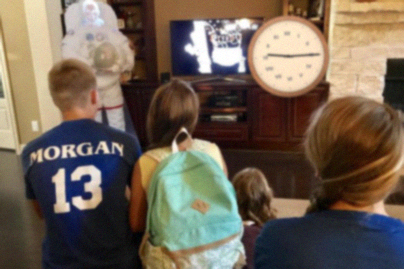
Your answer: **9:15**
